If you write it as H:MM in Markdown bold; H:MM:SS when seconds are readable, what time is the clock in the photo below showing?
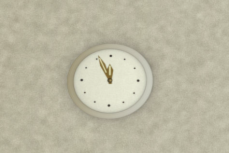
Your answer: **11:56**
